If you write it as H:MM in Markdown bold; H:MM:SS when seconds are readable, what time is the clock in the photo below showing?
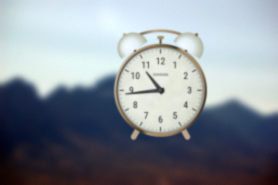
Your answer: **10:44**
